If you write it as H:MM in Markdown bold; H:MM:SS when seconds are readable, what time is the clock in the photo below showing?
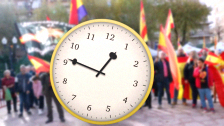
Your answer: **12:46**
